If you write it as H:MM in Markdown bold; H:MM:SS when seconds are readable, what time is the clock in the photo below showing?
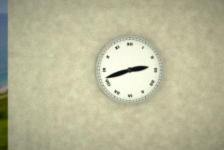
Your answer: **2:42**
